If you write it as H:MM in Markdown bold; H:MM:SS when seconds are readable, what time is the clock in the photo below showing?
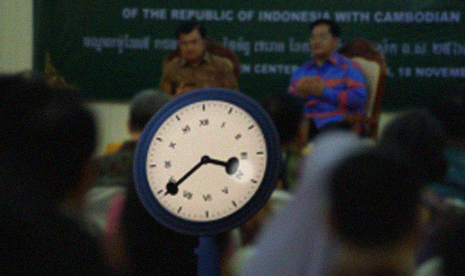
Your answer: **3:39**
